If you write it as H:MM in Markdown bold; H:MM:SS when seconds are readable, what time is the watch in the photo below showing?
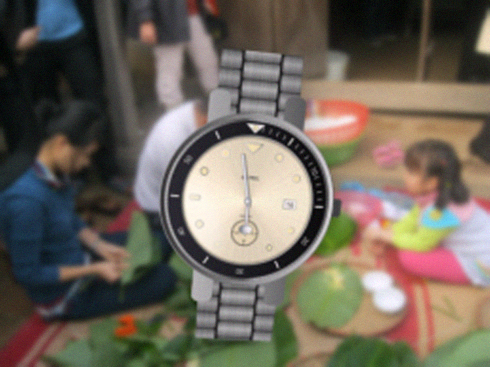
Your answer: **5:58**
